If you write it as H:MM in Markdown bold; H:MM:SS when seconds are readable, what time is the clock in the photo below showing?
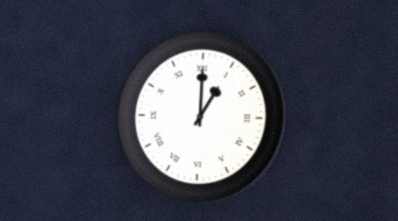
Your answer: **1:00**
